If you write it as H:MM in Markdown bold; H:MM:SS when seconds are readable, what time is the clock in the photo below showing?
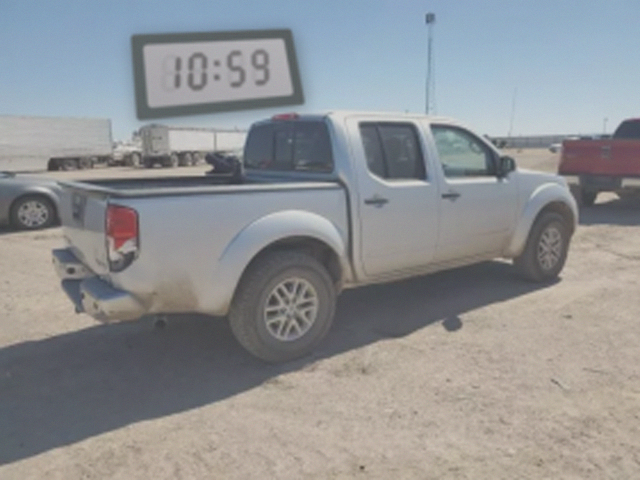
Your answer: **10:59**
